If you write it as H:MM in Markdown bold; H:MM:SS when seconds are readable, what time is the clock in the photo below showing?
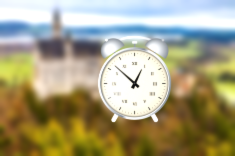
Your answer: **12:52**
